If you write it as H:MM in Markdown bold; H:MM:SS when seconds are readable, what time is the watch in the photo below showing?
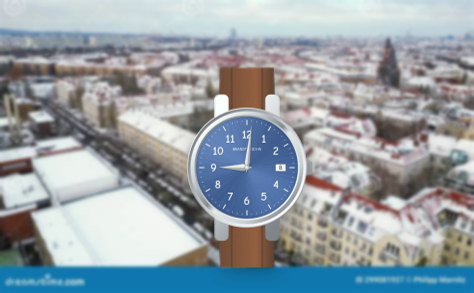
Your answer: **9:01**
